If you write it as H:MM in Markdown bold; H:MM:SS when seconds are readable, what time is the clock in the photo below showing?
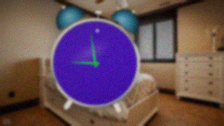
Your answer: **8:58**
